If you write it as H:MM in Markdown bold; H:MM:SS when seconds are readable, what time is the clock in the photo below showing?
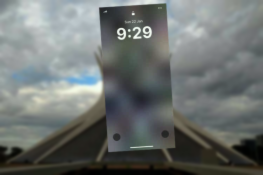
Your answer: **9:29**
